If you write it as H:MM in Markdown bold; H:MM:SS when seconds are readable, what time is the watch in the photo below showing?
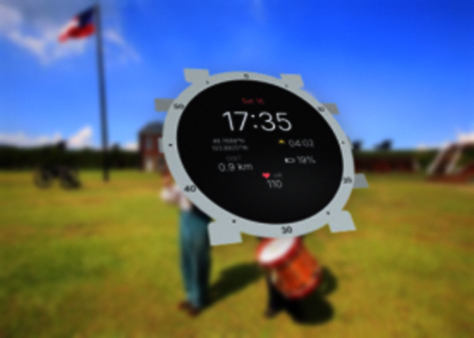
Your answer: **17:35**
